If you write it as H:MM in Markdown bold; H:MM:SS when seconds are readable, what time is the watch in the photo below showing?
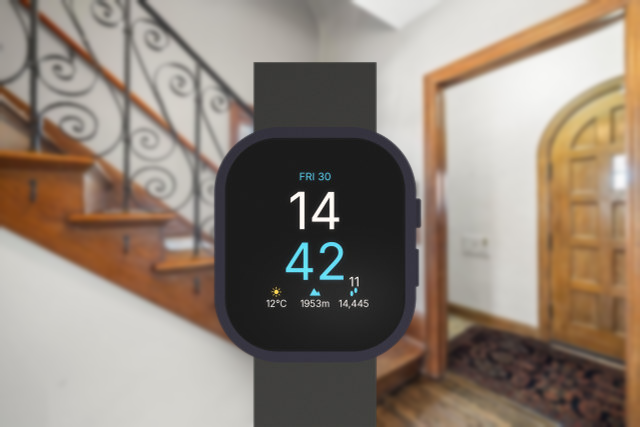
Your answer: **14:42:11**
